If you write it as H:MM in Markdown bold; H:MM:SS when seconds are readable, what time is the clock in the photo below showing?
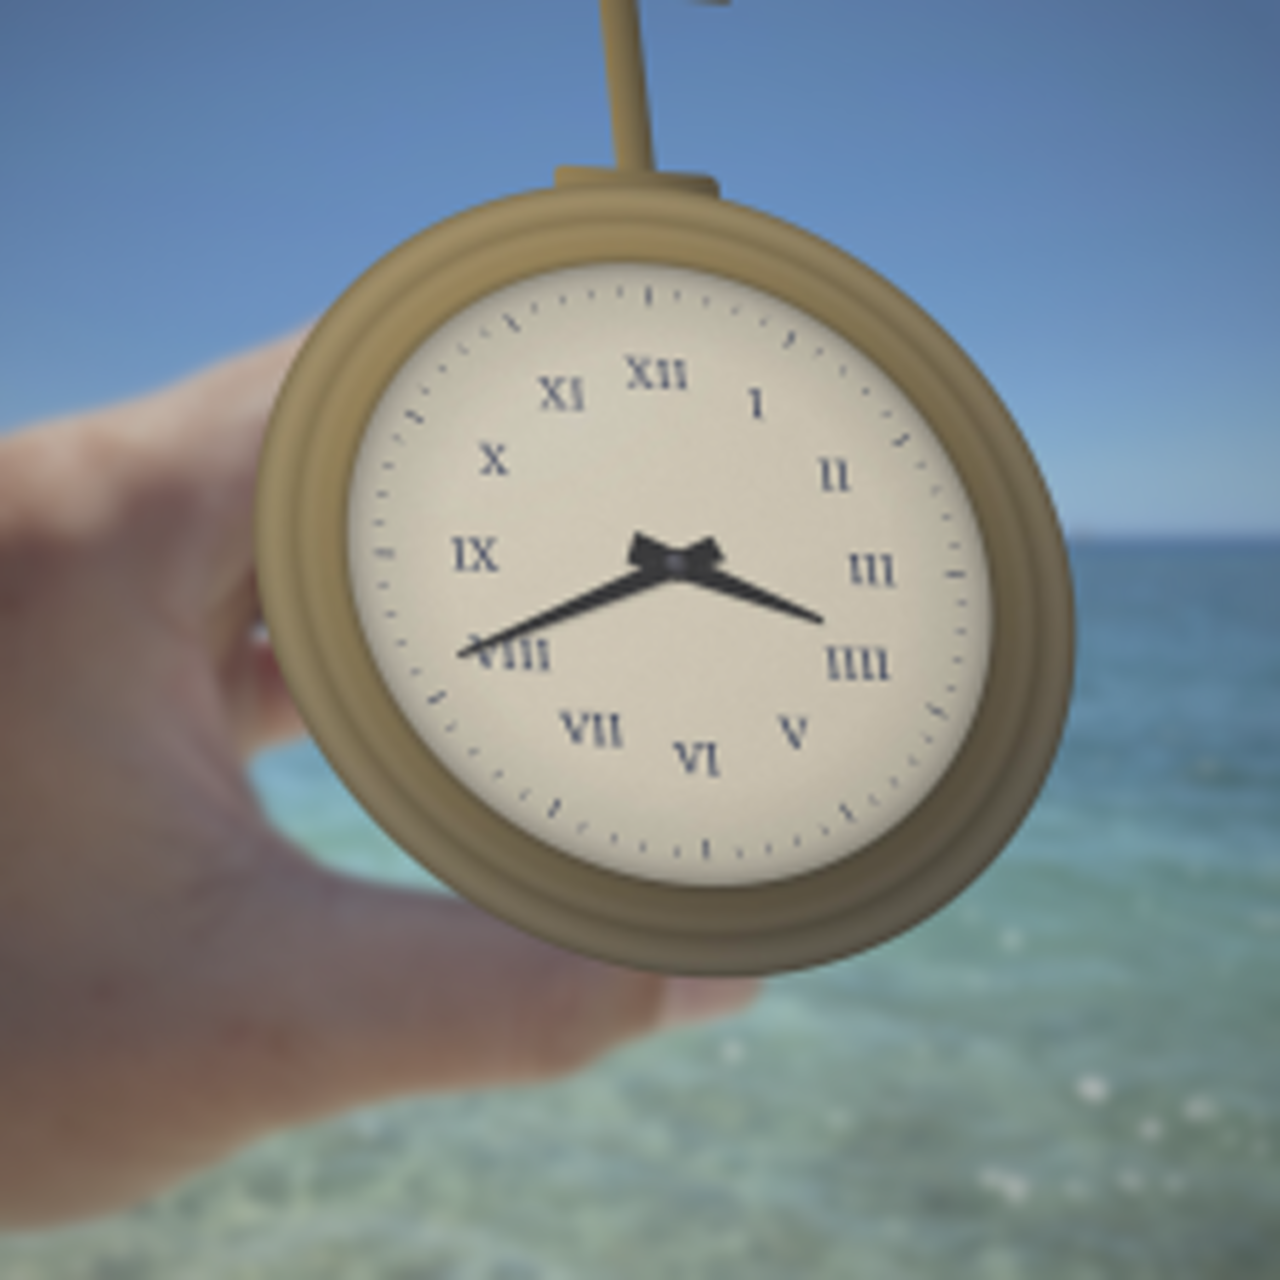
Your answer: **3:41**
